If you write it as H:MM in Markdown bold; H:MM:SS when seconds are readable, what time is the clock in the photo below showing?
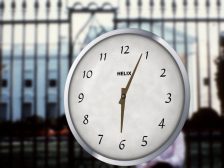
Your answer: **6:04**
